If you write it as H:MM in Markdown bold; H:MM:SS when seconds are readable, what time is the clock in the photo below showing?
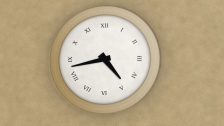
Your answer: **4:43**
